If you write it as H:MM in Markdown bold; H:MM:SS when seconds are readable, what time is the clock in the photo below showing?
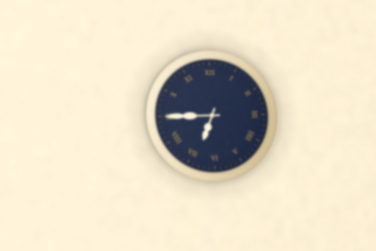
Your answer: **6:45**
